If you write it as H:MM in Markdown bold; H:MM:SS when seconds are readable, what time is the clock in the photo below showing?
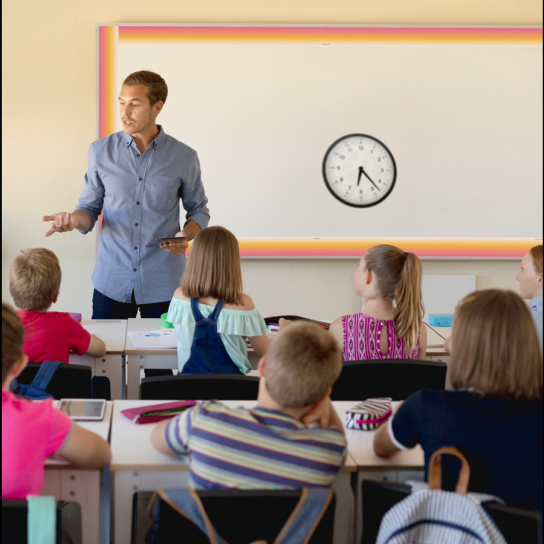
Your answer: **6:23**
